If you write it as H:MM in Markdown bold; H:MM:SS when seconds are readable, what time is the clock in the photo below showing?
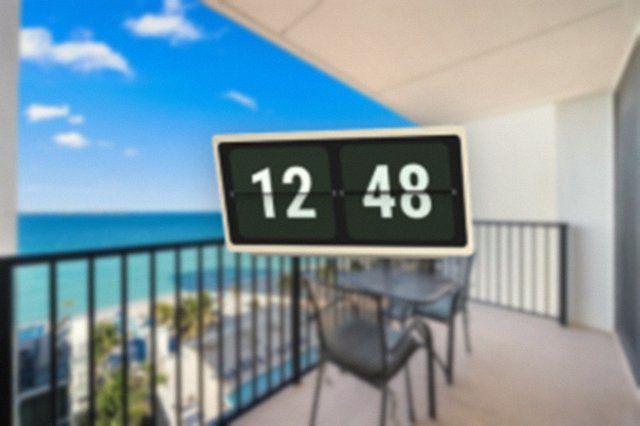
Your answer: **12:48**
